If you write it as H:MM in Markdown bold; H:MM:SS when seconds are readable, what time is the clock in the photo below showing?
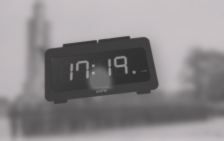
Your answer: **17:19**
